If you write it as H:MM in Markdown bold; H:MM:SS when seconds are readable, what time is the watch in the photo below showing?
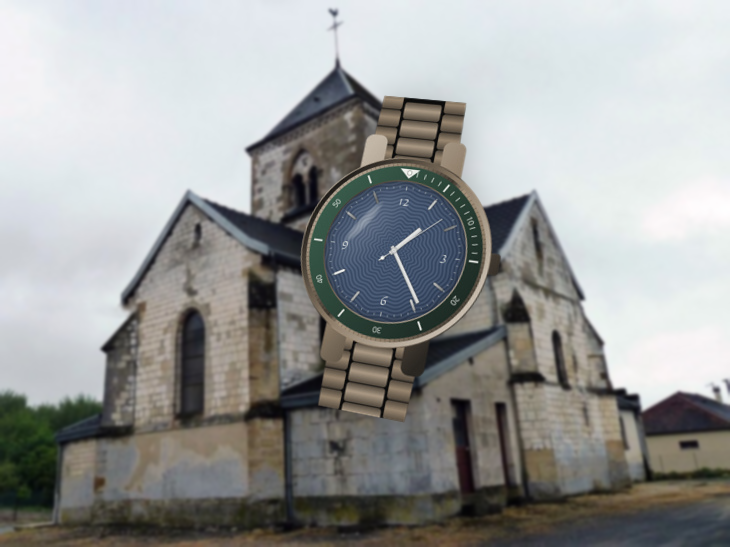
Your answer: **1:24:08**
